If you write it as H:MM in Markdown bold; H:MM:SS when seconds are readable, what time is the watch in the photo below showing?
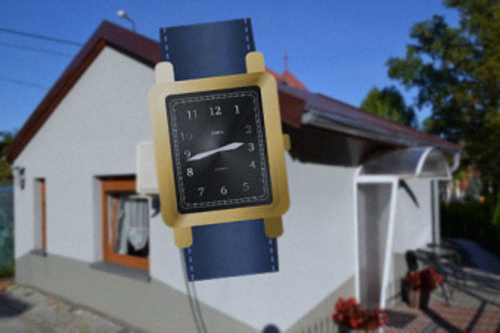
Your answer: **2:43**
